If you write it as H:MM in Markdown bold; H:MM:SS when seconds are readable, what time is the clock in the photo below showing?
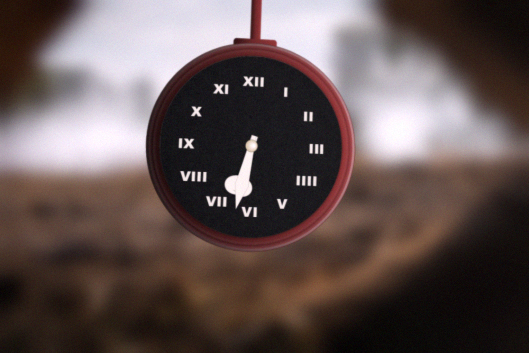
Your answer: **6:32**
